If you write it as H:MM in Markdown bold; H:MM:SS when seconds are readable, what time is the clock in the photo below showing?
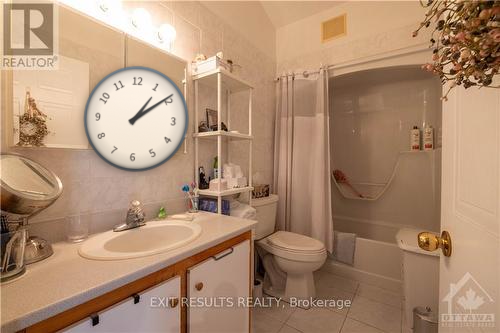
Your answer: **1:09**
